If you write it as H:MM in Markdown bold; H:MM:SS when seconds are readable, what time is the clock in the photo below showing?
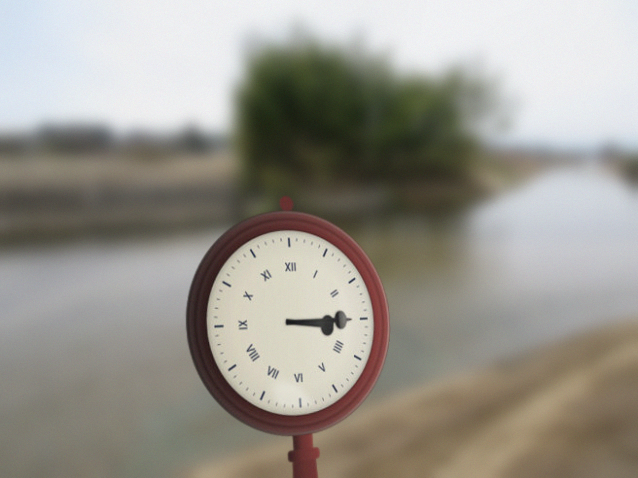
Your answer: **3:15**
